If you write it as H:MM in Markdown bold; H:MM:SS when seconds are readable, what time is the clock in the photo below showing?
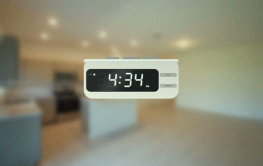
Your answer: **4:34**
